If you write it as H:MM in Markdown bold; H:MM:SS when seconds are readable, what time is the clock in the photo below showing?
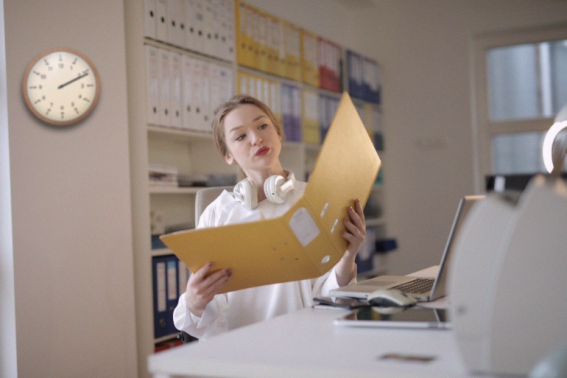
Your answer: **2:11**
